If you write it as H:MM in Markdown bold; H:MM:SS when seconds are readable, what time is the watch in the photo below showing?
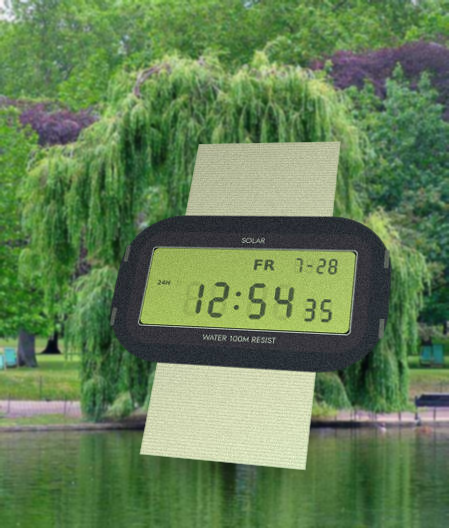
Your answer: **12:54:35**
